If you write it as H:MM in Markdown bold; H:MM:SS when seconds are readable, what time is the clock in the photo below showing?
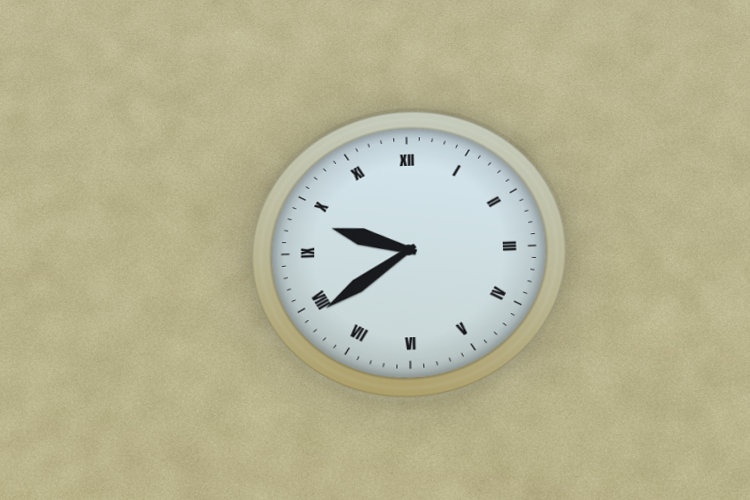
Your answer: **9:39**
